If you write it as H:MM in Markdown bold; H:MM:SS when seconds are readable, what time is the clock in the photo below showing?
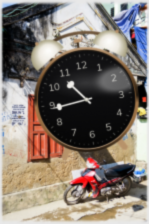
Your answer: **10:44**
